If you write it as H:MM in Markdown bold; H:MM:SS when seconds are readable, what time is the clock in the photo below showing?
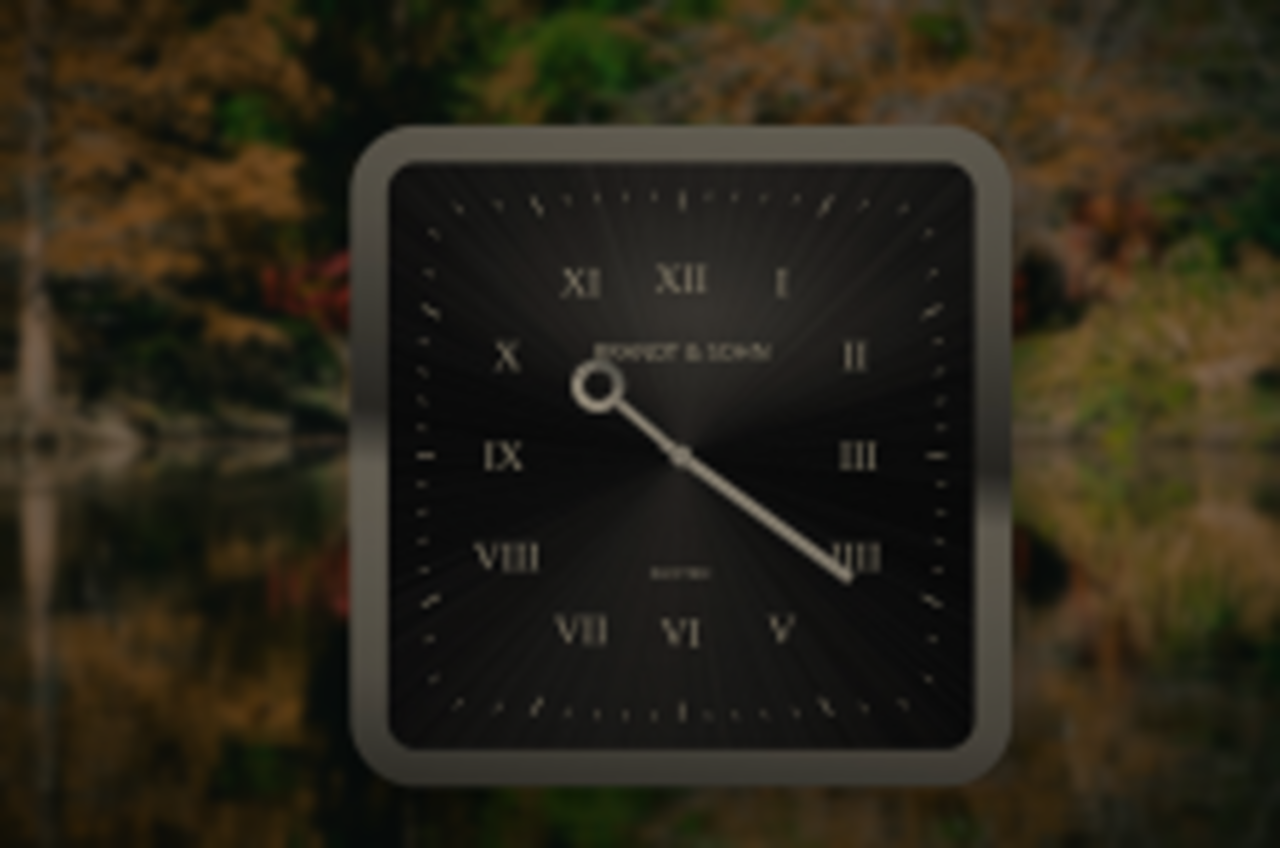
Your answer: **10:21**
